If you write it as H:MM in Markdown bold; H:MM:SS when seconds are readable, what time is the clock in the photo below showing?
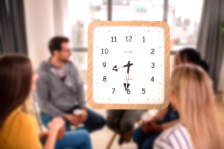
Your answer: **8:31**
